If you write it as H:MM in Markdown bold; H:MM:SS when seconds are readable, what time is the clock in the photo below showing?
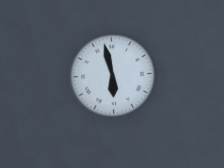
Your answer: **5:58**
